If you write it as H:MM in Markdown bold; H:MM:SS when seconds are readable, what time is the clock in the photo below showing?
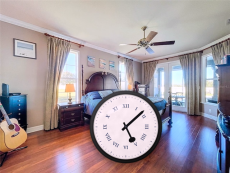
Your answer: **5:08**
